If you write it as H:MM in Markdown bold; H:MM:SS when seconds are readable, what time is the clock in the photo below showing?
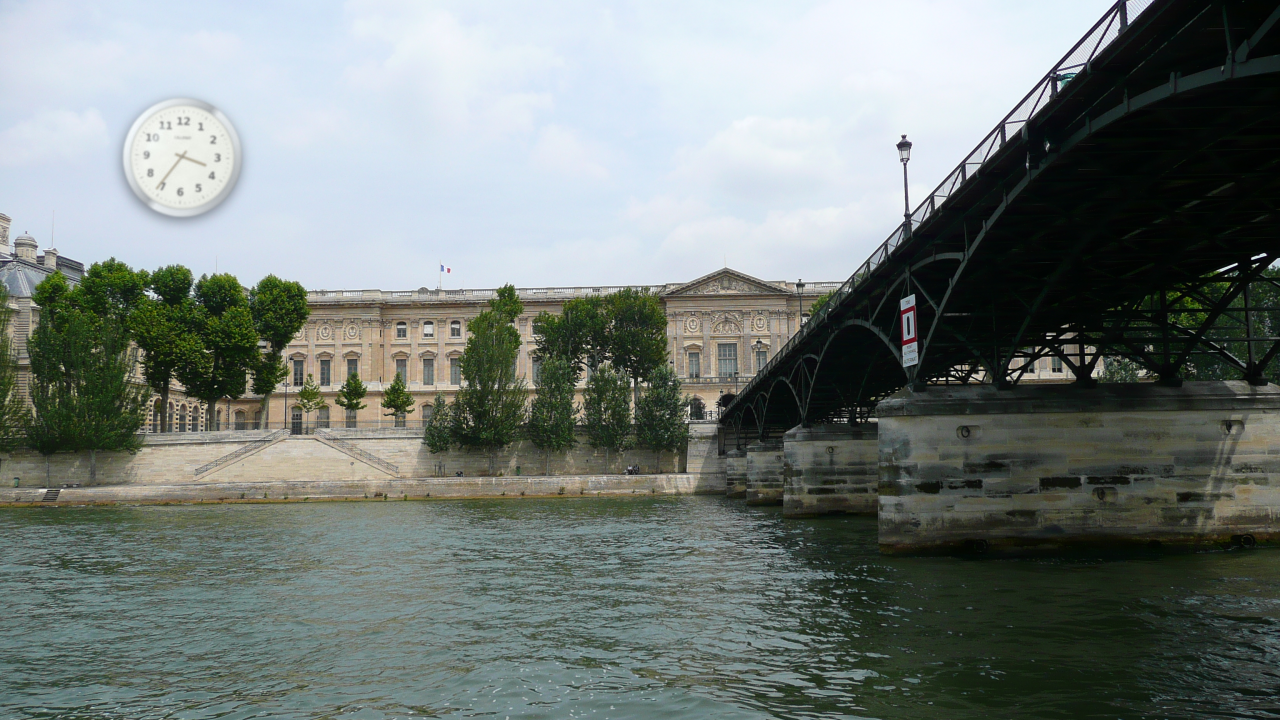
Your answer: **3:36**
